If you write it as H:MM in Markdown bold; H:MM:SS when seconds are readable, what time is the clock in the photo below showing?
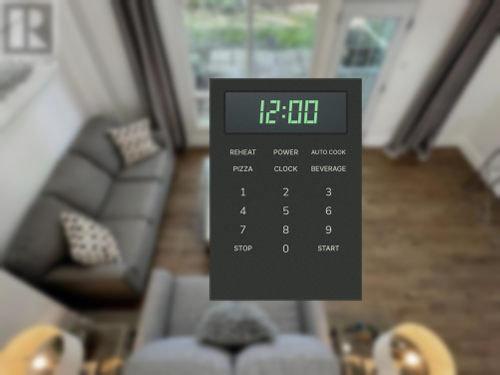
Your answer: **12:00**
